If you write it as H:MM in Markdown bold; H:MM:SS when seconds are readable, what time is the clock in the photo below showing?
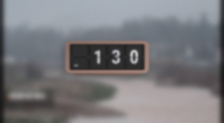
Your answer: **1:30**
